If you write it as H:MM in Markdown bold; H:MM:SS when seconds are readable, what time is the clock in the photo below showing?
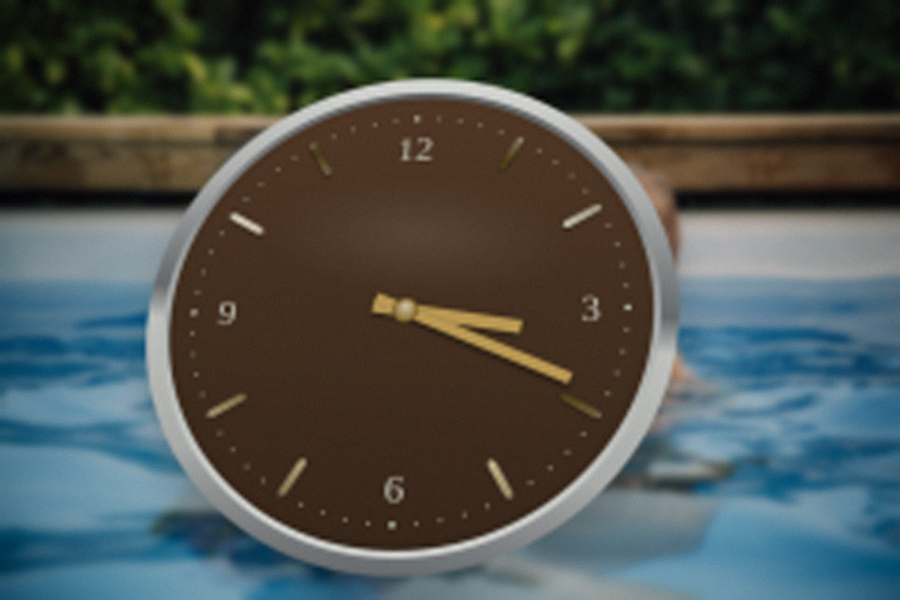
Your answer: **3:19**
